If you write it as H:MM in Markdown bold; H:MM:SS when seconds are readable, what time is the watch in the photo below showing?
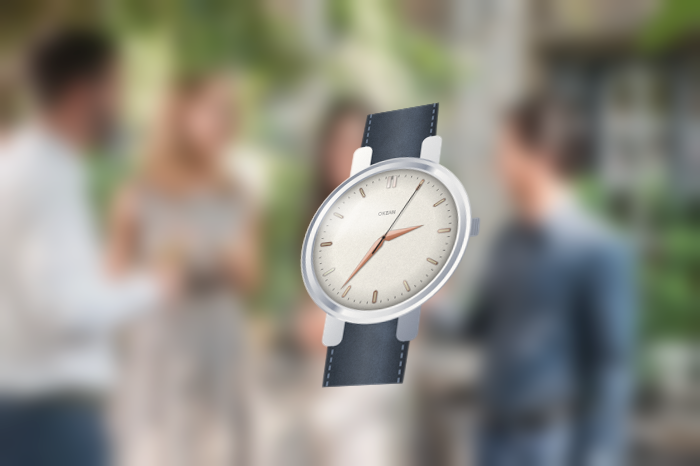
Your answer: **2:36:05**
